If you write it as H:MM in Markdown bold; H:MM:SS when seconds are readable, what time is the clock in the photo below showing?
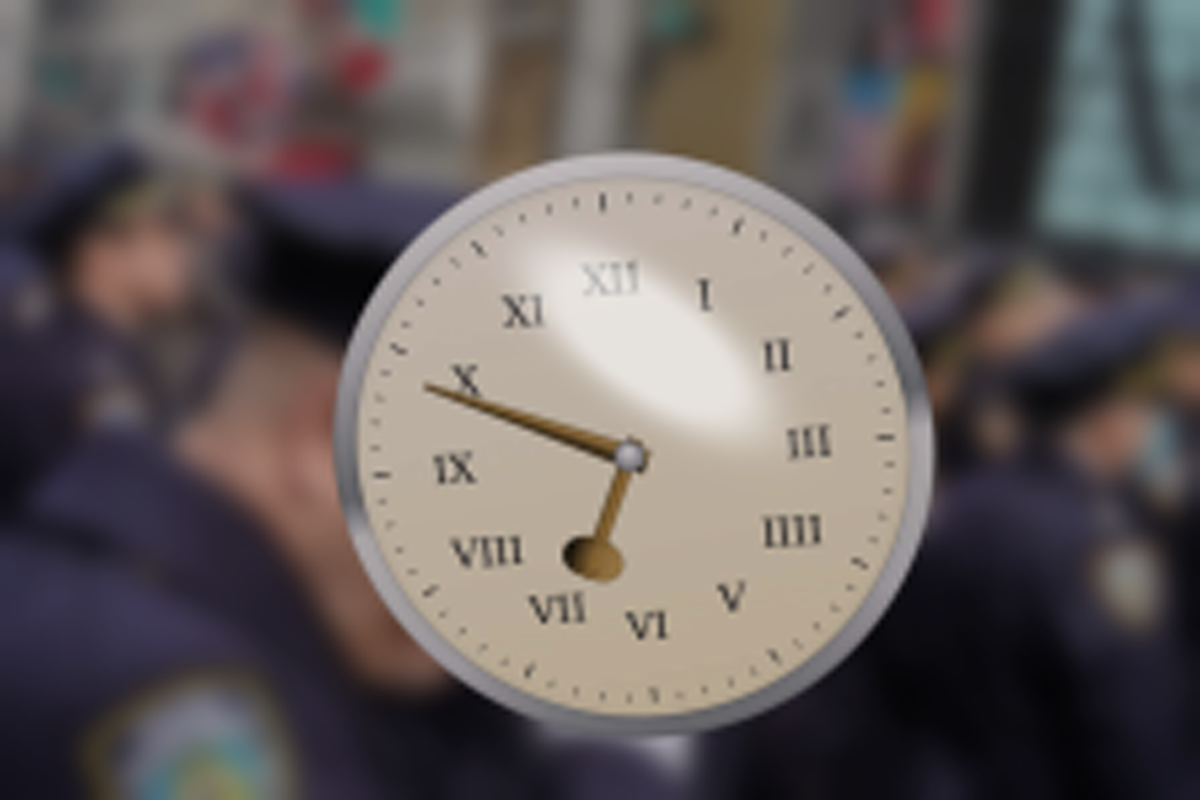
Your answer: **6:49**
